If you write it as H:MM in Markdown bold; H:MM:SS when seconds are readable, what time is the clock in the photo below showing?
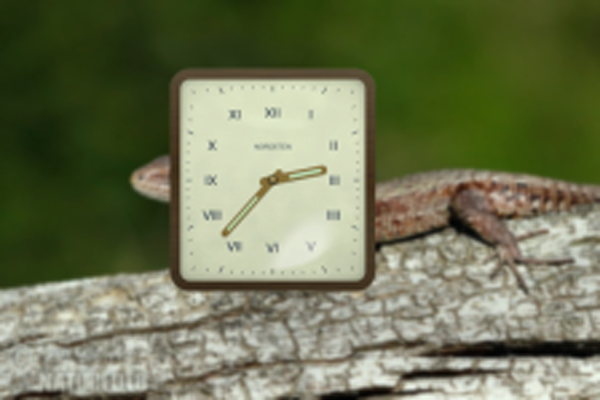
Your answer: **2:37**
